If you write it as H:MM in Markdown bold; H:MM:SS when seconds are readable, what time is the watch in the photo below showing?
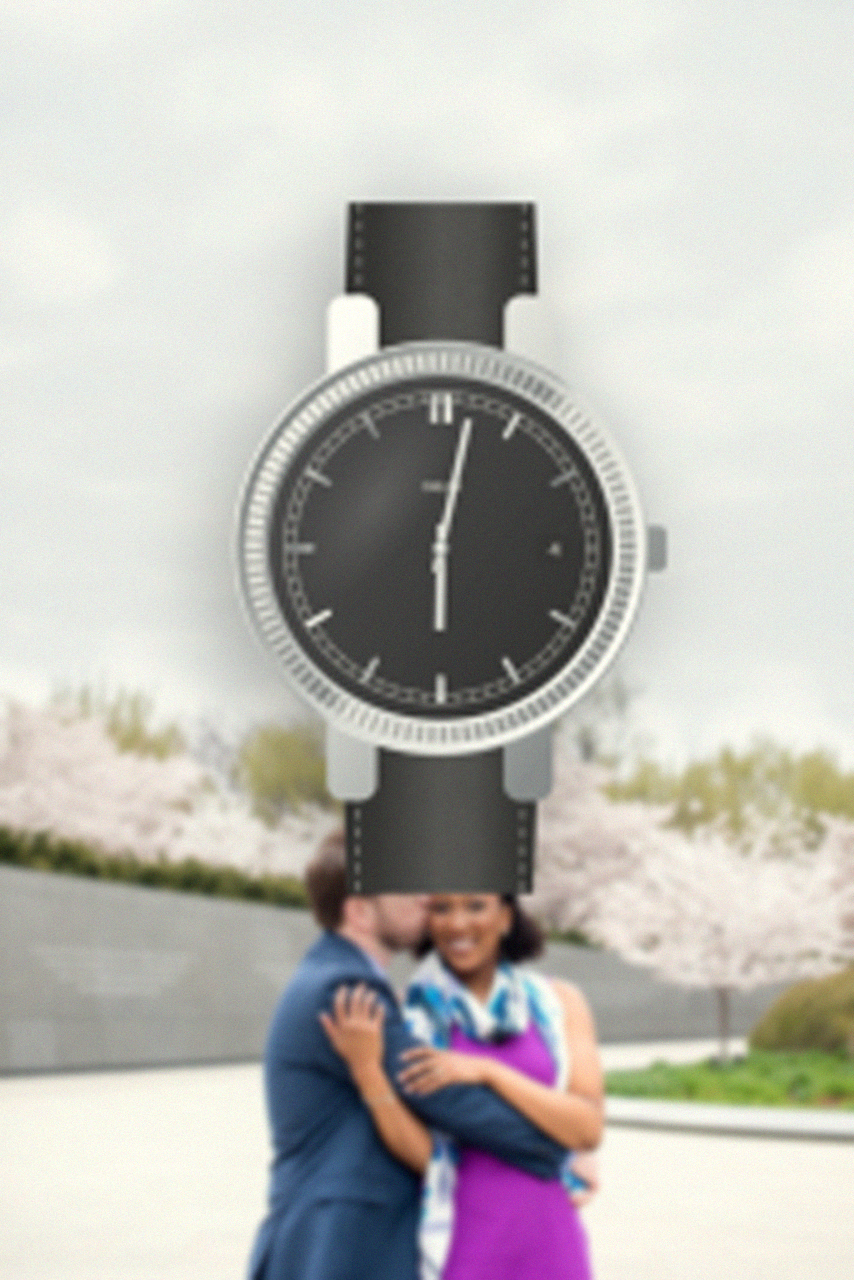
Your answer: **6:02**
